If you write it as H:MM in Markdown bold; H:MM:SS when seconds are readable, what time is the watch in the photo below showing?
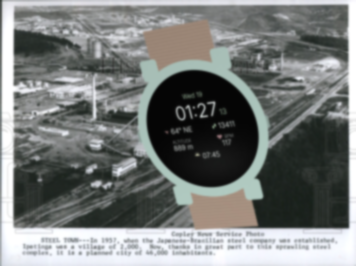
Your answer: **1:27**
